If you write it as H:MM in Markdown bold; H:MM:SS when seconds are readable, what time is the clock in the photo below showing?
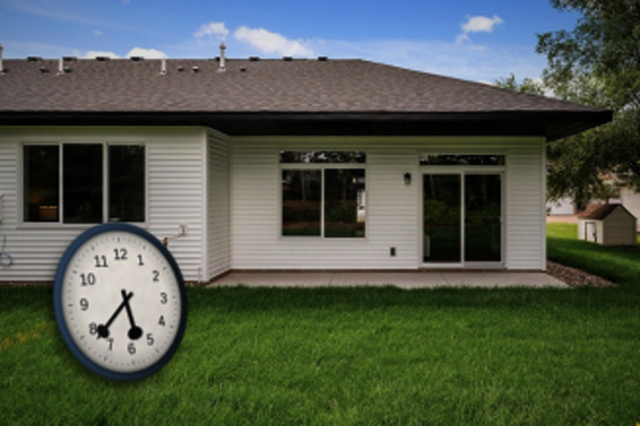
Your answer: **5:38**
